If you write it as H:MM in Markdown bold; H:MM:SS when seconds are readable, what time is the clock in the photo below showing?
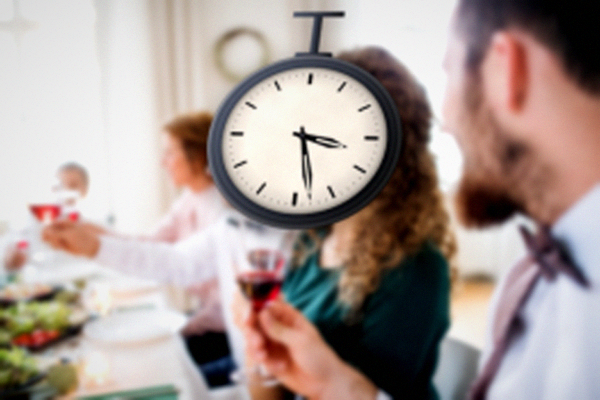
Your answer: **3:28**
